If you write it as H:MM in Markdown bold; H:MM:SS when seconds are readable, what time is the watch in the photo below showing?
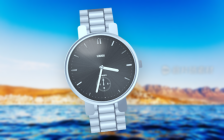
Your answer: **3:33**
